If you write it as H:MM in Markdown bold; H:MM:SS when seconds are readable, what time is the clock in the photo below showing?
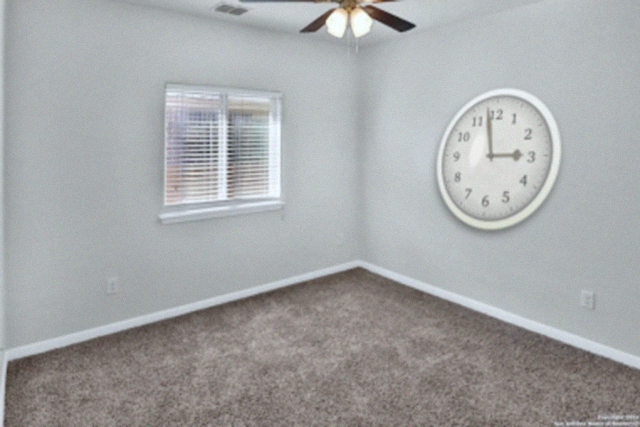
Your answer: **2:58**
